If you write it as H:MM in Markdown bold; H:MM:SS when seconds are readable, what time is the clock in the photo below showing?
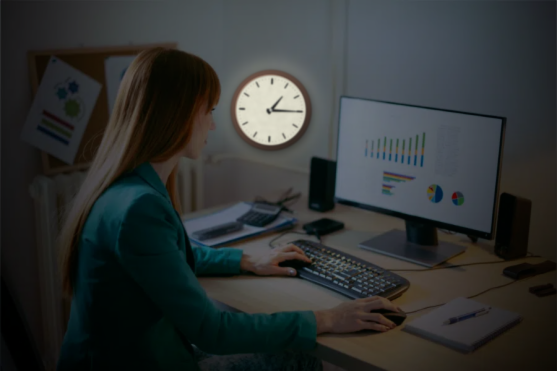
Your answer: **1:15**
